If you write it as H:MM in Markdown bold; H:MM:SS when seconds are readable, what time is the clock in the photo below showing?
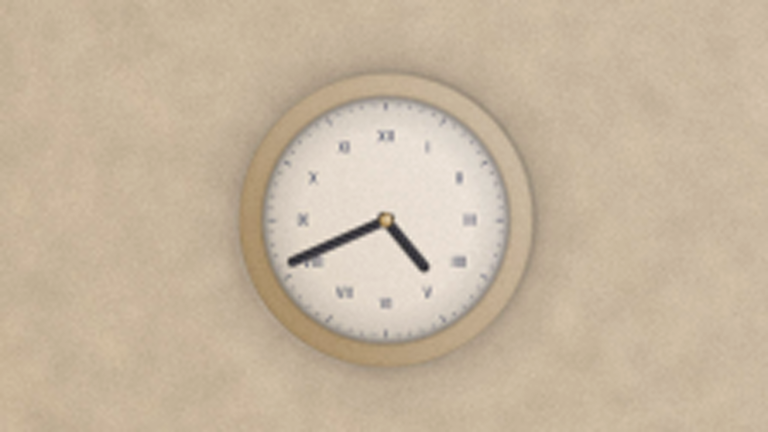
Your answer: **4:41**
